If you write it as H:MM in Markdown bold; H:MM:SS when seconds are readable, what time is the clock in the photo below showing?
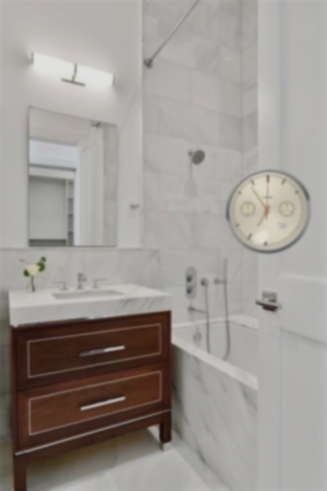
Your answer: **6:54**
